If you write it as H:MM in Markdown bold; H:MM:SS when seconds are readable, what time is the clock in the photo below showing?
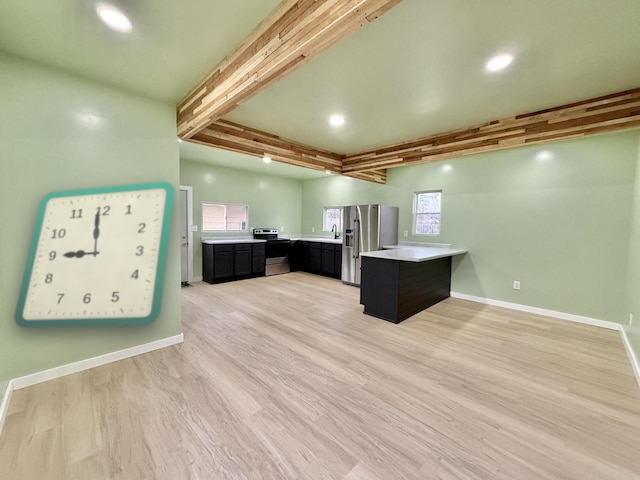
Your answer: **8:59**
